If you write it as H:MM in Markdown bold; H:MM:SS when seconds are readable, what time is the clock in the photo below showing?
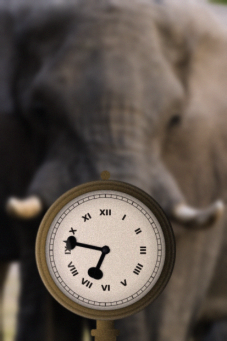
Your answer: **6:47**
